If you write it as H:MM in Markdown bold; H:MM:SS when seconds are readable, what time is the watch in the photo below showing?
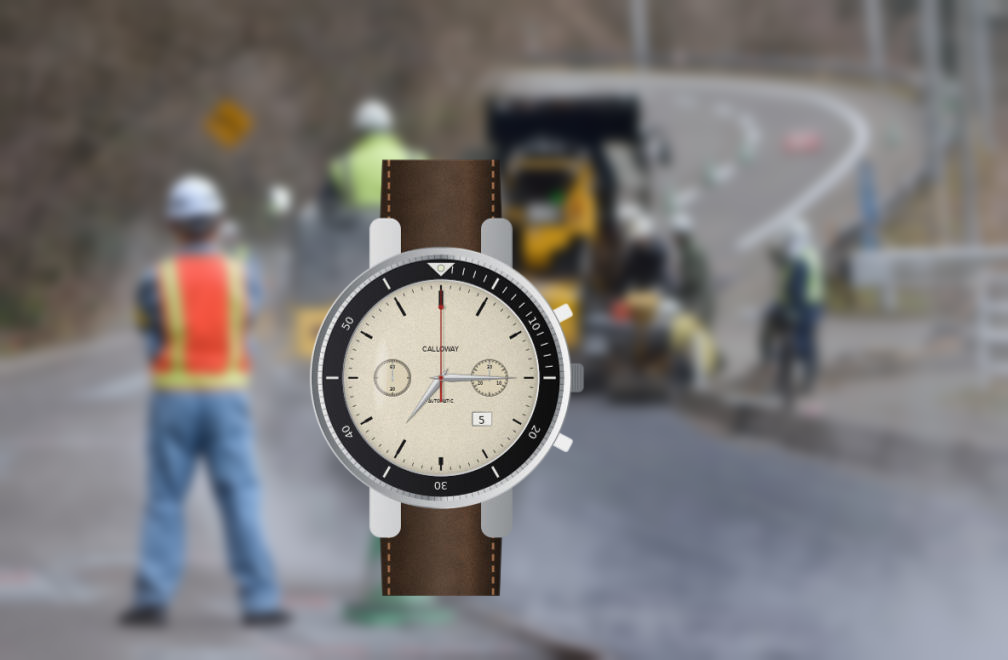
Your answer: **7:15**
